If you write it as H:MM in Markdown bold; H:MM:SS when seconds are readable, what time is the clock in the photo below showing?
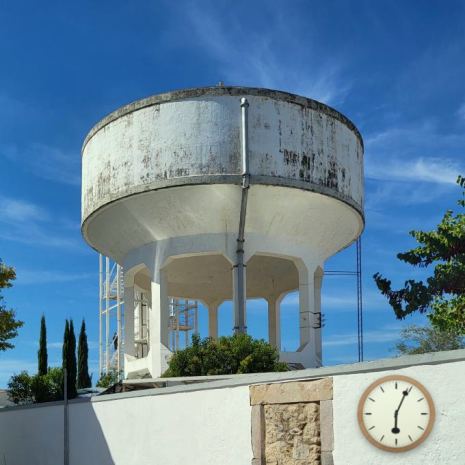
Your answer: **6:04**
